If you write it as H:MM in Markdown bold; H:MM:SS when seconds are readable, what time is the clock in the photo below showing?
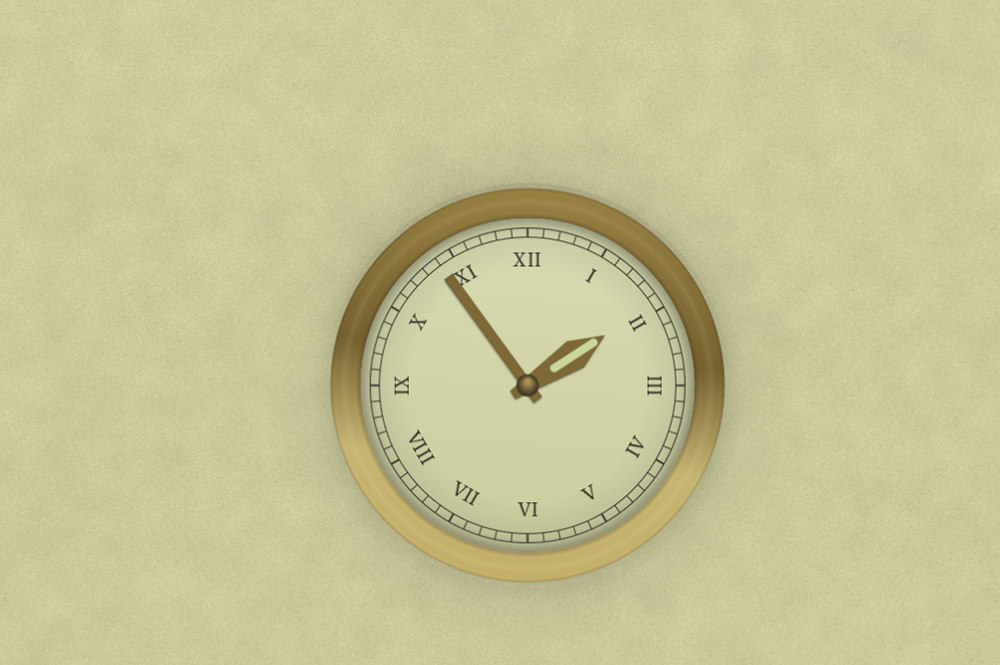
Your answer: **1:54**
